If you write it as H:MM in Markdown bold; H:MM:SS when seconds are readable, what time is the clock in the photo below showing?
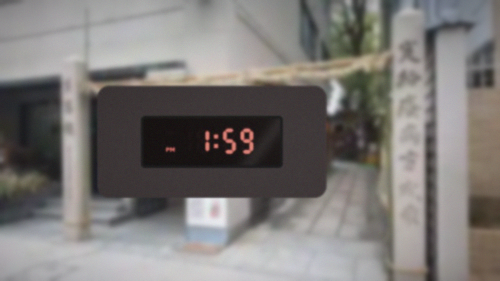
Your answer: **1:59**
